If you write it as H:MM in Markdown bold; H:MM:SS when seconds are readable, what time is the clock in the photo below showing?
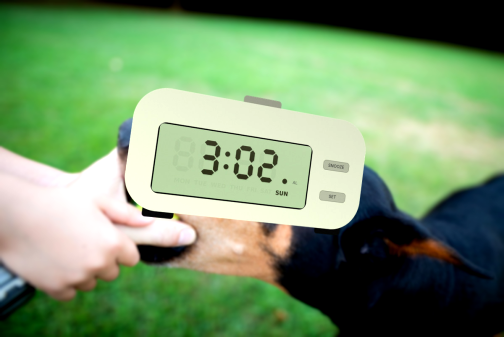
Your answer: **3:02**
